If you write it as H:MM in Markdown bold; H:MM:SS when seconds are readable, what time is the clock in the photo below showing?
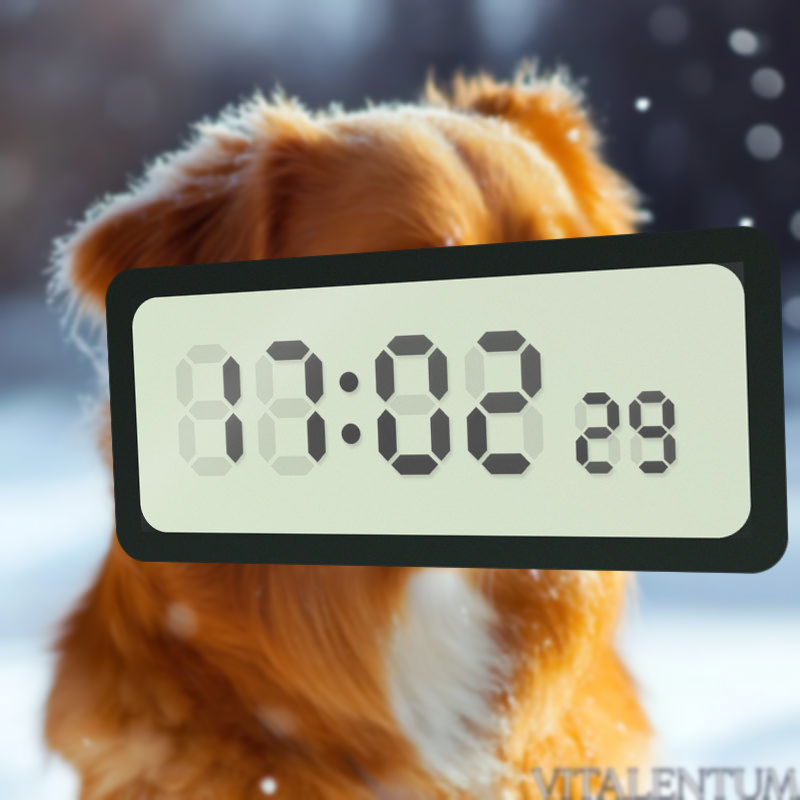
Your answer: **17:02:29**
